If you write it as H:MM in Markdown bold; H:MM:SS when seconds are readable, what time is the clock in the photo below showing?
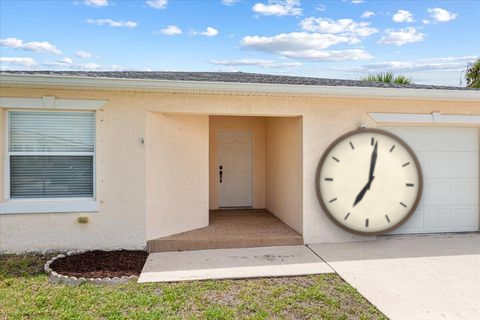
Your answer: **7:01**
